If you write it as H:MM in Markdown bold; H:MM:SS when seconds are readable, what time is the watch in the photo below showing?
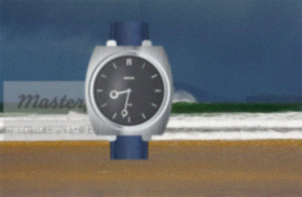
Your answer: **8:32**
